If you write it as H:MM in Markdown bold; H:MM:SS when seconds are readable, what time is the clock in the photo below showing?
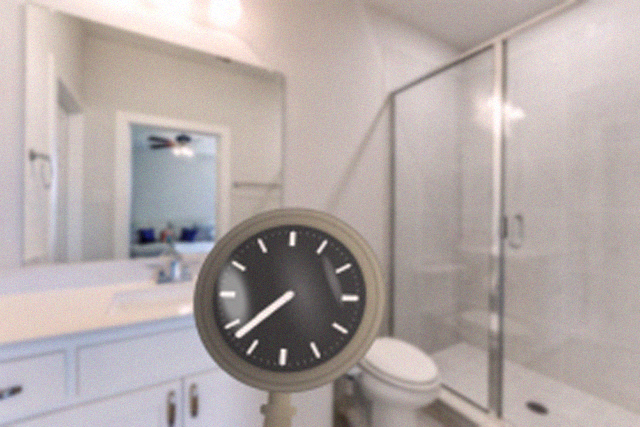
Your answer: **7:38**
